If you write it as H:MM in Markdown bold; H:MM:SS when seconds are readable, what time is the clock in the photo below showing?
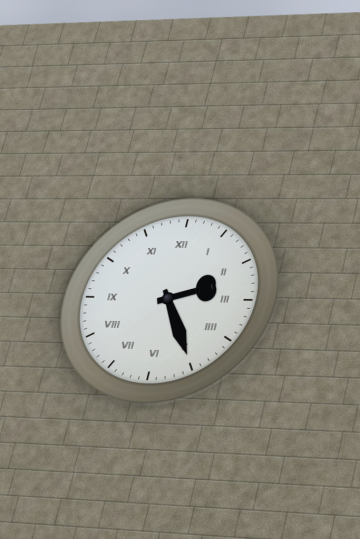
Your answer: **2:25**
